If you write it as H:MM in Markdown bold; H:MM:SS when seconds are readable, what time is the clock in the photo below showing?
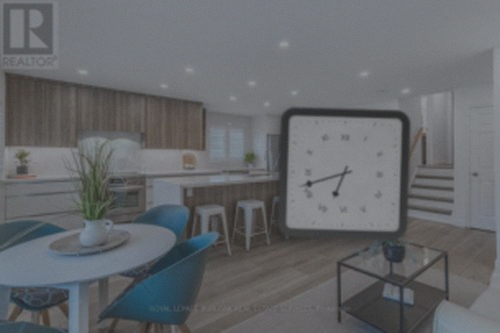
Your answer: **6:42**
